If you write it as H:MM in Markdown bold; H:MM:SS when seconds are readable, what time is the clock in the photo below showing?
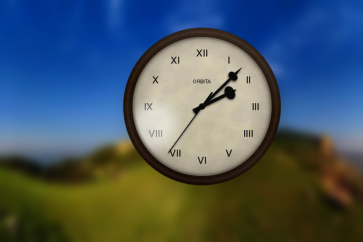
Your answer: **2:07:36**
